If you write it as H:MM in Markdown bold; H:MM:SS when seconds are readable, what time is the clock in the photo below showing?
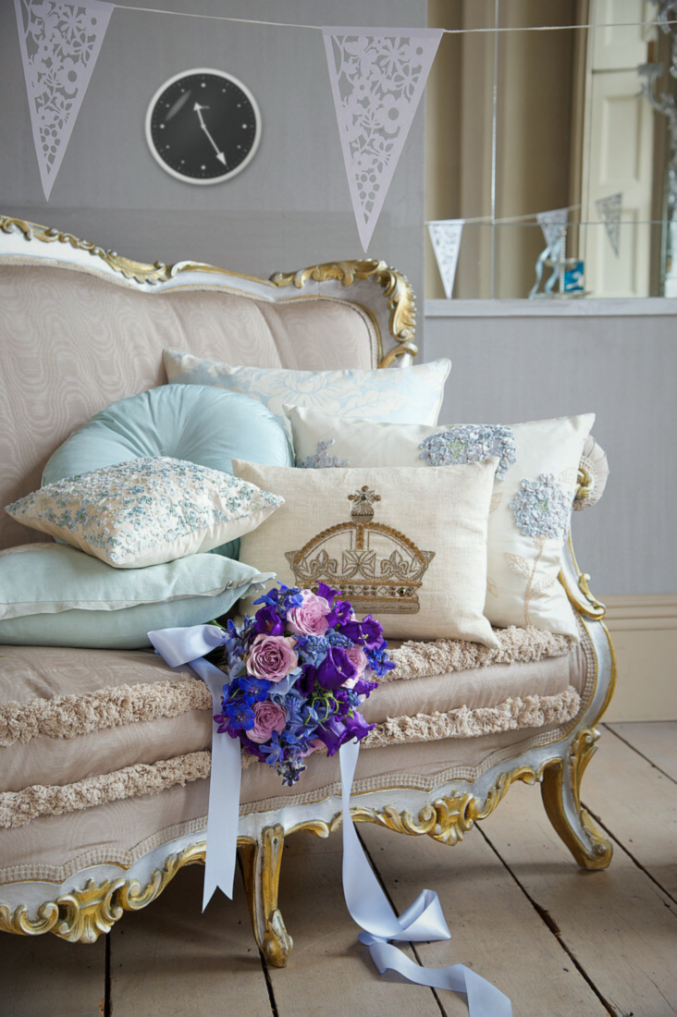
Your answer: **11:25**
